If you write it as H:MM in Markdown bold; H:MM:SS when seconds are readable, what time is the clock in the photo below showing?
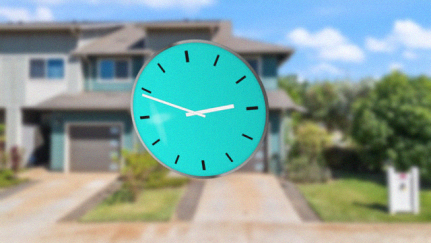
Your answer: **2:49**
